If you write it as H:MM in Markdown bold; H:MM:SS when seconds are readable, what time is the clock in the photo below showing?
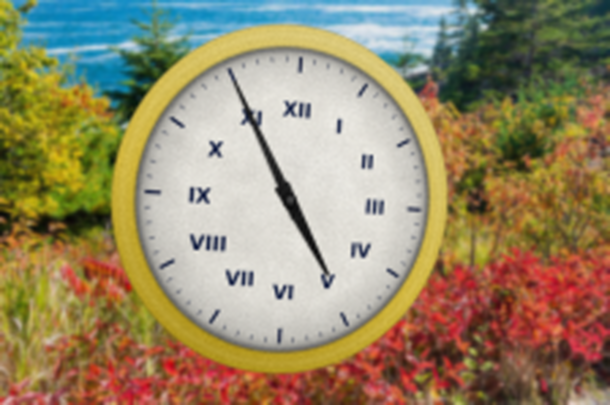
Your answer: **4:55**
